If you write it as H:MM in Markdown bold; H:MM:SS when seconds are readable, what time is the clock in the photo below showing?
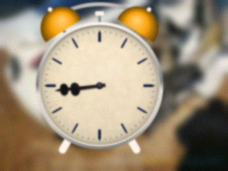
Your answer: **8:44**
